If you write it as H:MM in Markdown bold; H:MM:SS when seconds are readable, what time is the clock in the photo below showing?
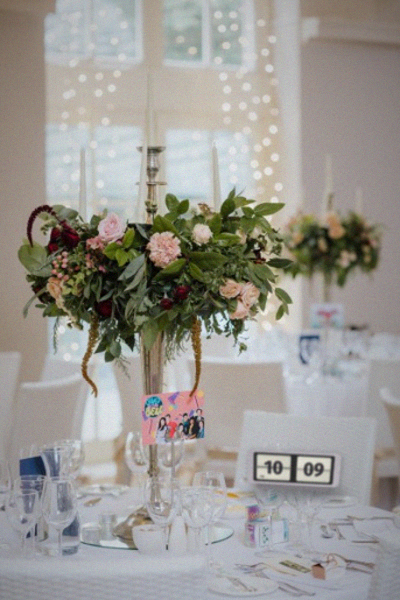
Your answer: **10:09**
